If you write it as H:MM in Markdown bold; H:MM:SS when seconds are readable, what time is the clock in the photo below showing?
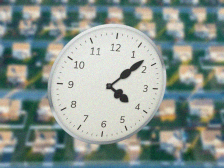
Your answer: **4:08**
